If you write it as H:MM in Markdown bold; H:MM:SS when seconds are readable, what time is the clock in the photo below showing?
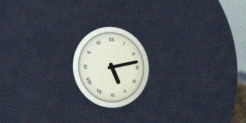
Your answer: **5:13**
